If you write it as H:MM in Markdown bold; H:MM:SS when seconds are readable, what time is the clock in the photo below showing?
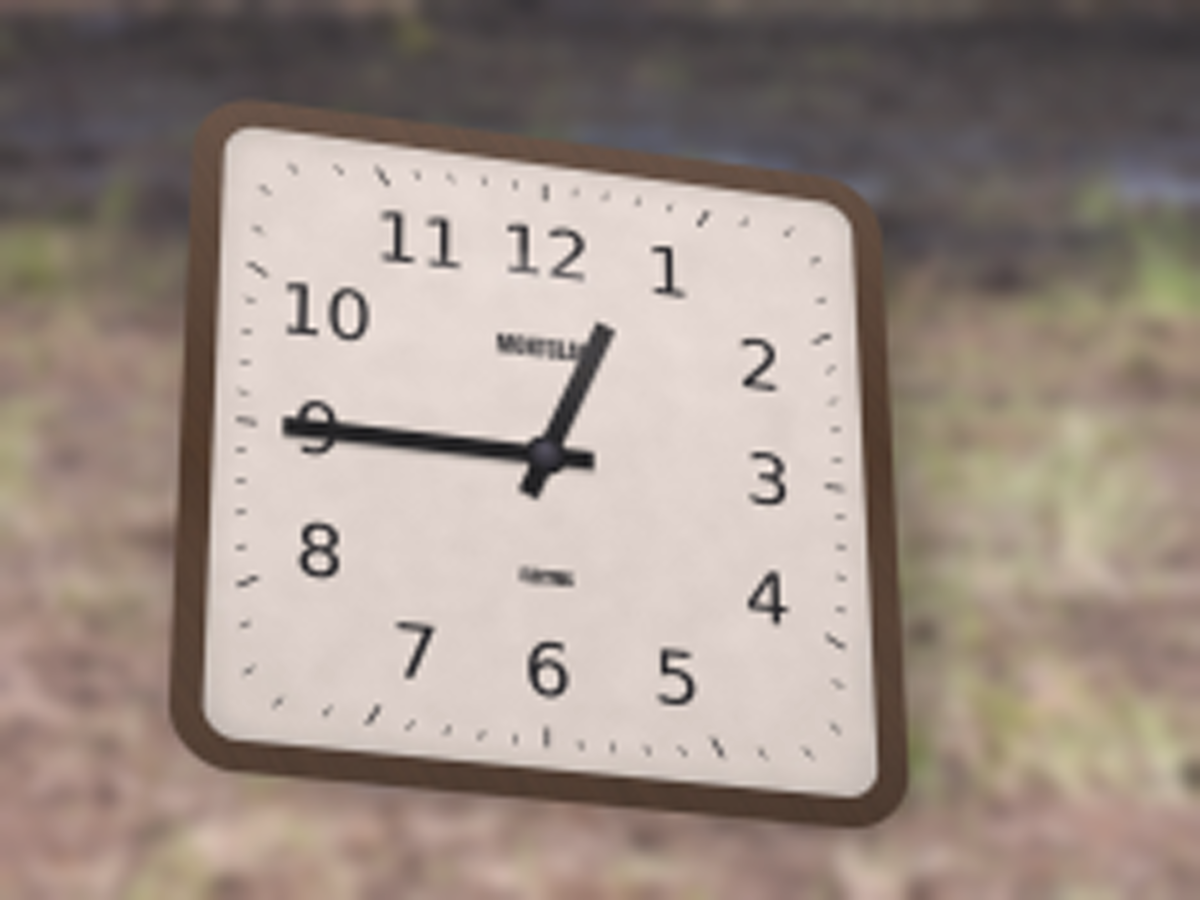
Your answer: **12:45**
